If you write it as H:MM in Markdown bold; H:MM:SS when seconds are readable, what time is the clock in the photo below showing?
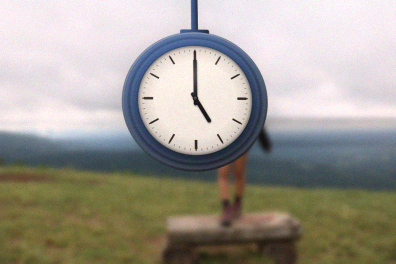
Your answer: **5:00**
